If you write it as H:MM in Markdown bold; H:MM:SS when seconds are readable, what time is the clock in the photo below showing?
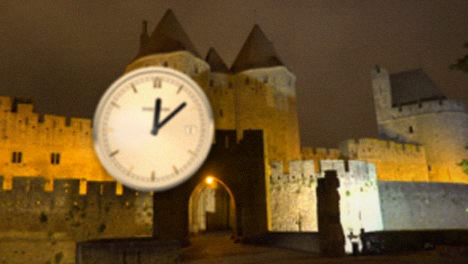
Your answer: **12:08**
